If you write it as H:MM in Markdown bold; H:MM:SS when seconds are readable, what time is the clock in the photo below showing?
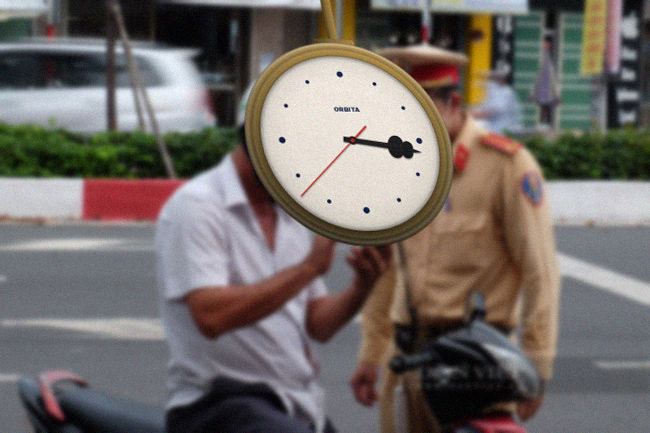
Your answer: **3:16:38**
